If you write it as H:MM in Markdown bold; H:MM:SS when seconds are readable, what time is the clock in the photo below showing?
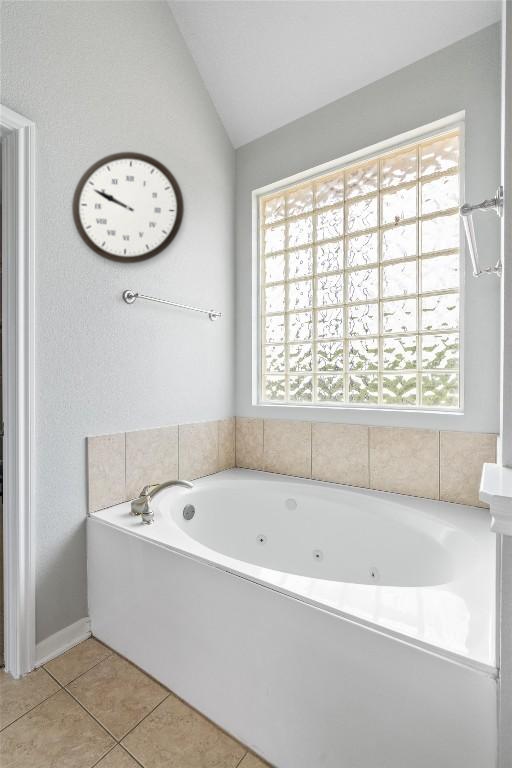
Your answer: **9:49**
